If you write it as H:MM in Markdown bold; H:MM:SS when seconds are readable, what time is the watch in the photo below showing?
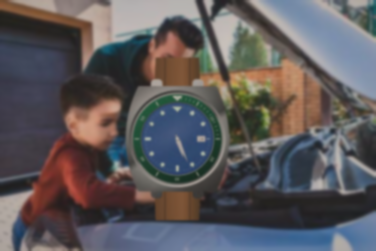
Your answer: **5:26**
